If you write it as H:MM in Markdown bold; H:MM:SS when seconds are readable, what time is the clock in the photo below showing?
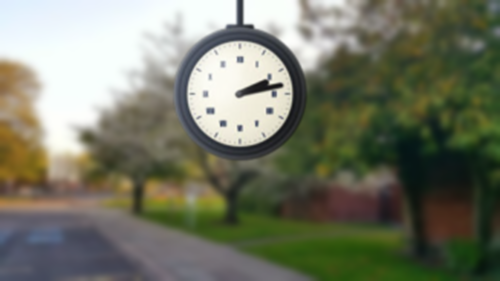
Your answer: **2:13**
